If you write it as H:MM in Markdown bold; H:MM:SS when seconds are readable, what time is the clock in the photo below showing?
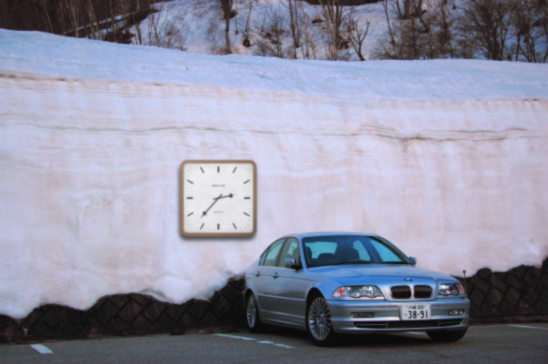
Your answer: **2:37**
